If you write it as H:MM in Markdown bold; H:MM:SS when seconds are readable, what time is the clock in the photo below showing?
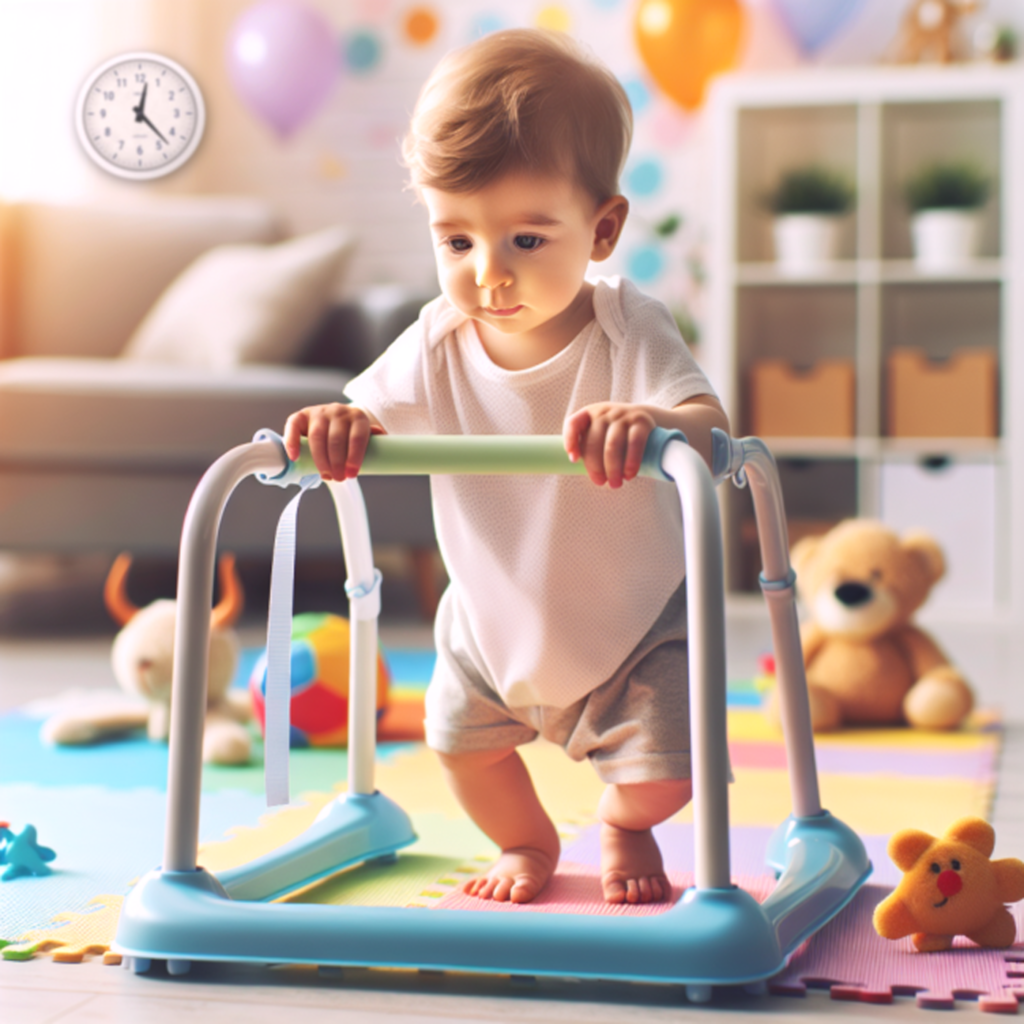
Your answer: **12:23**
